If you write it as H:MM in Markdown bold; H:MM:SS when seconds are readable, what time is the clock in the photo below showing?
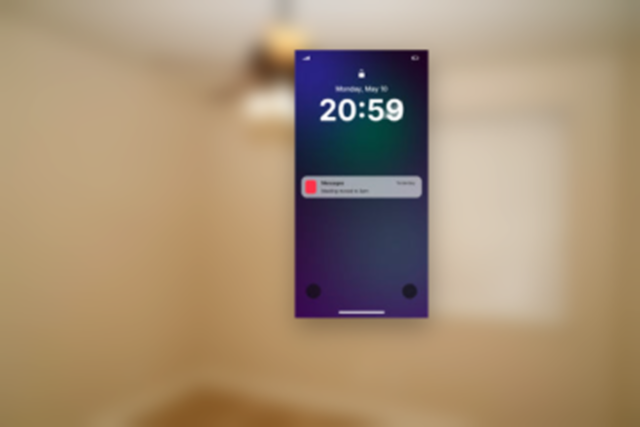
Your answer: **20:59**
